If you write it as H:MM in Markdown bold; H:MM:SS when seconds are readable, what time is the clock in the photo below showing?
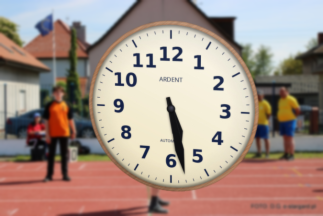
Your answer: **5:28**
